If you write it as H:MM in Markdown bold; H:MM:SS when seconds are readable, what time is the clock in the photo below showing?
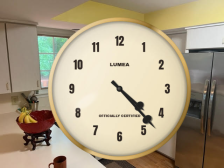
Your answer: **4:23**
